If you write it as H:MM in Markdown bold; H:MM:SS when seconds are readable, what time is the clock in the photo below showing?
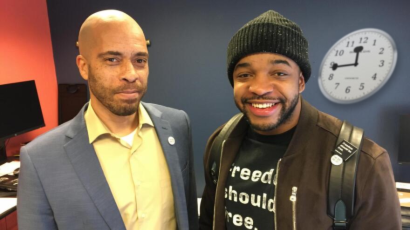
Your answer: **11:44**
